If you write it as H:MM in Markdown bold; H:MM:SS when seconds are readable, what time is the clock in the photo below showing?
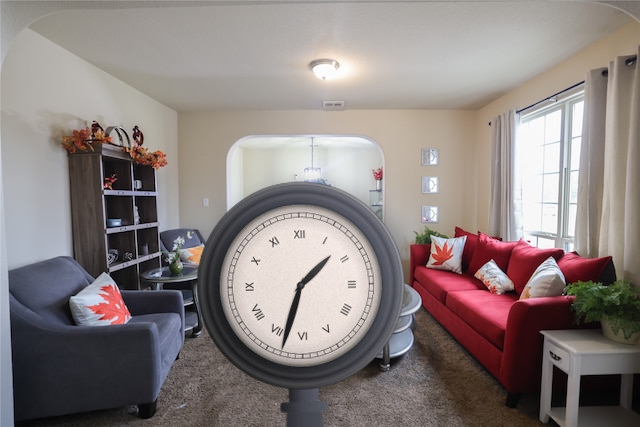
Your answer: **1:33**
